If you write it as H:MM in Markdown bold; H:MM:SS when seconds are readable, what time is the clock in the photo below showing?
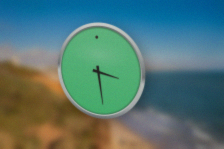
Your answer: **3:29**
